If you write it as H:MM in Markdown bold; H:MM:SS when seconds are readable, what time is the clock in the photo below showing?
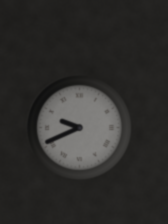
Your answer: **9:41**
